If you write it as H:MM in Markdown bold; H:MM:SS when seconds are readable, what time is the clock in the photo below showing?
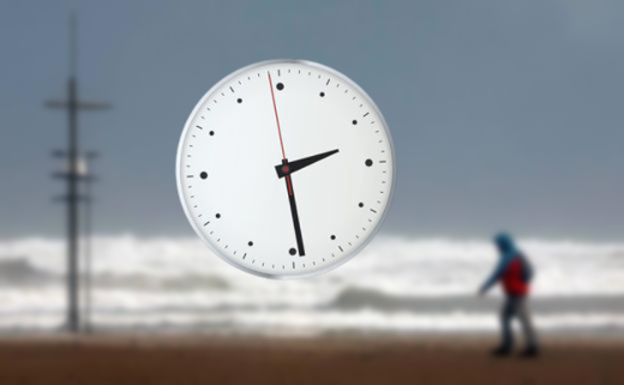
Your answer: **2:28:59**
